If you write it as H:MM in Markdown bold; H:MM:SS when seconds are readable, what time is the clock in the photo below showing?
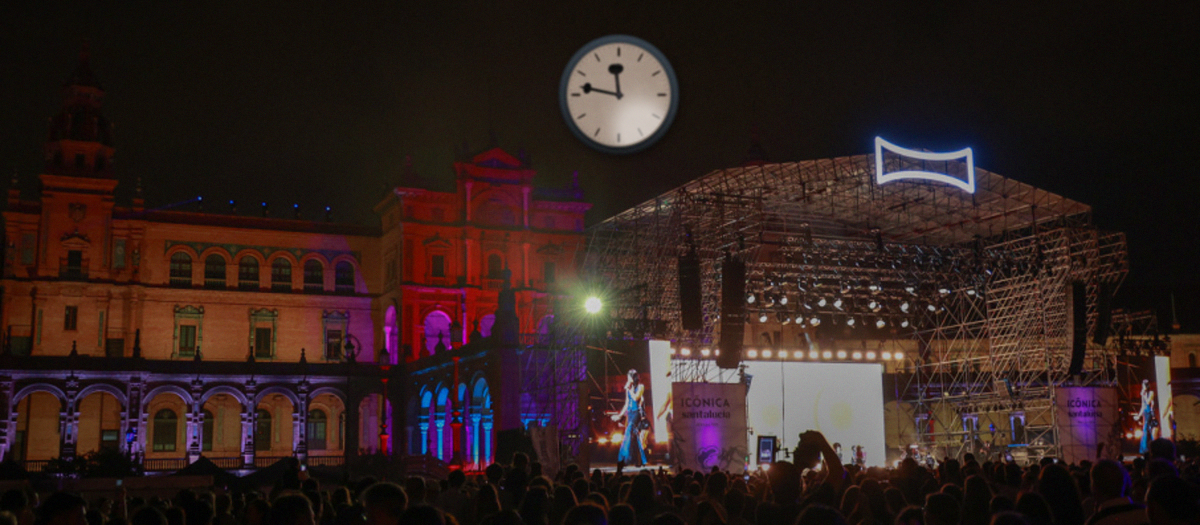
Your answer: **11:47**
